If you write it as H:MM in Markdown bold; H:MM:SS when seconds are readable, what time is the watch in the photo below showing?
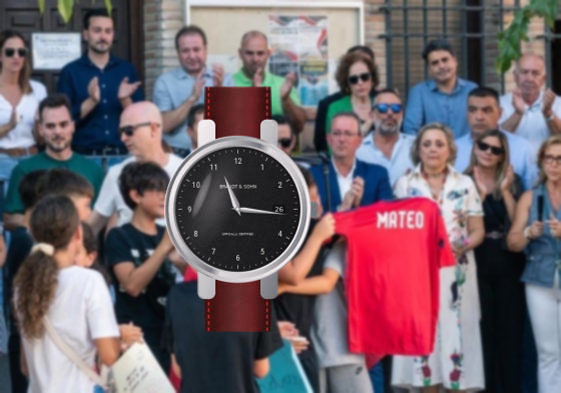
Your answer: **11:16**
